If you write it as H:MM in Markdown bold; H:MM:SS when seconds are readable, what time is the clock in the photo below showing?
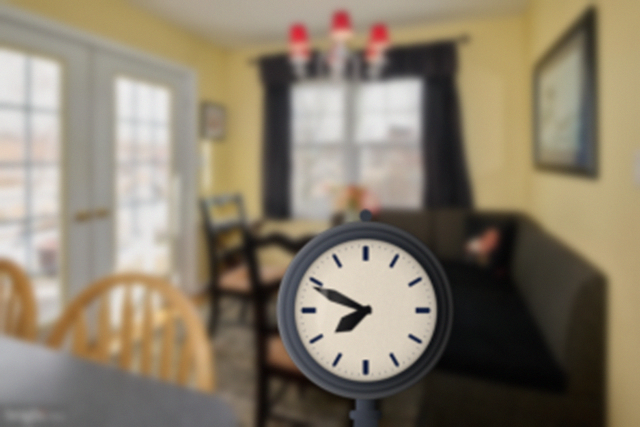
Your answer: **7:49**
